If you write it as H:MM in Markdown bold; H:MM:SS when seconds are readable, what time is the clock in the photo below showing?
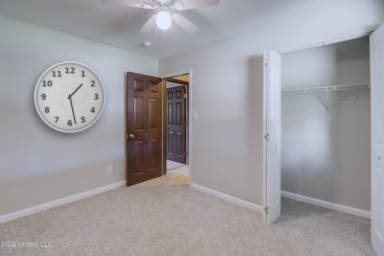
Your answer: **1:28**
